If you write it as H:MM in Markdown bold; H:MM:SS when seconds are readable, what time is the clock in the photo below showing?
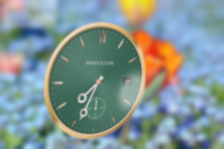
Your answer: **7:34**
